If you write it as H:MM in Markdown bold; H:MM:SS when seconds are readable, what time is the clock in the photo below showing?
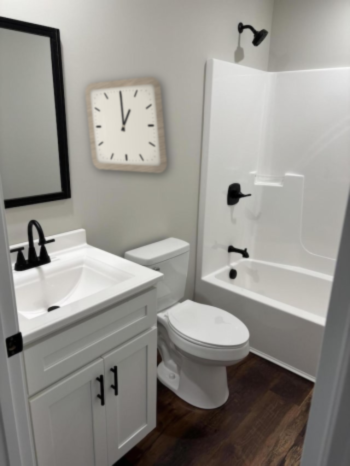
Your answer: **1:00**
